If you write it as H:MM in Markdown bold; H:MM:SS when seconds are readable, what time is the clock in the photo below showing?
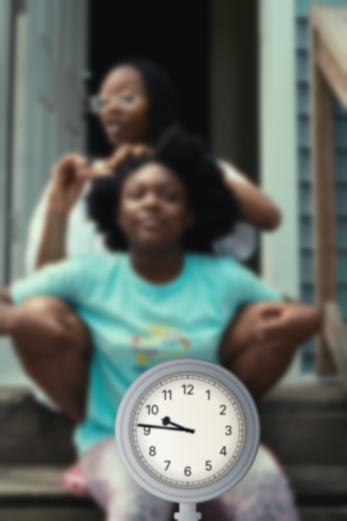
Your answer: **9:46**
